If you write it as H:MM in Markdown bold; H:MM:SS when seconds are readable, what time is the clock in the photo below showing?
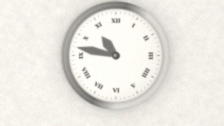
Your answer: **10:47**
